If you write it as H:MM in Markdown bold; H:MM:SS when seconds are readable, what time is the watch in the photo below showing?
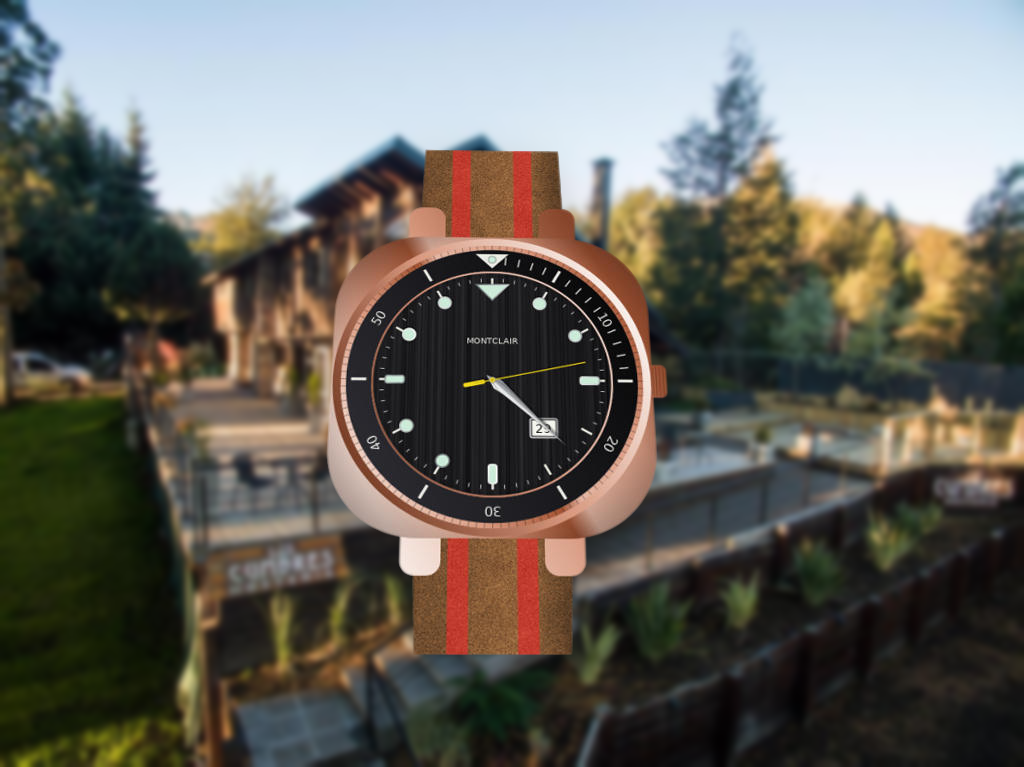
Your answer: **4:22:13**
